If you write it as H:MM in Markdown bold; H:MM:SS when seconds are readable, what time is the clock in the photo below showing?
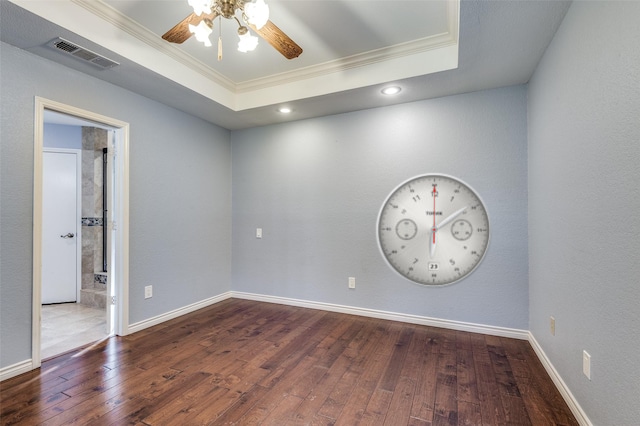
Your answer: **6:09**
